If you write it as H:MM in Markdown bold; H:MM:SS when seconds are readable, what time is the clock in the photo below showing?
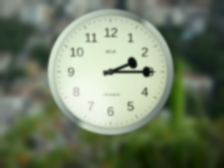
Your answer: **2:15**
